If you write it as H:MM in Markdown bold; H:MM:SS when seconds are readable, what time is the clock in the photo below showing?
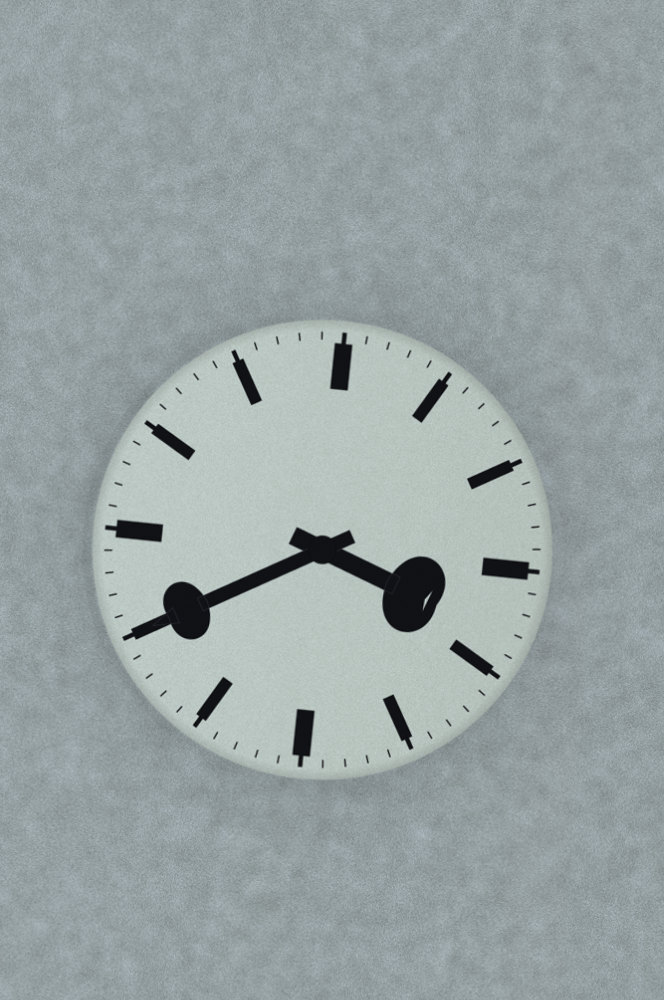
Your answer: **3:40**
